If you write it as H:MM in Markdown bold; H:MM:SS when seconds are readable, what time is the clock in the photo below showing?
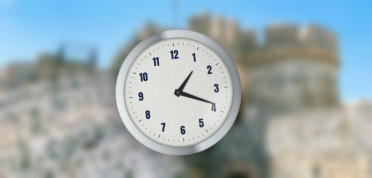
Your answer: **1:19**
